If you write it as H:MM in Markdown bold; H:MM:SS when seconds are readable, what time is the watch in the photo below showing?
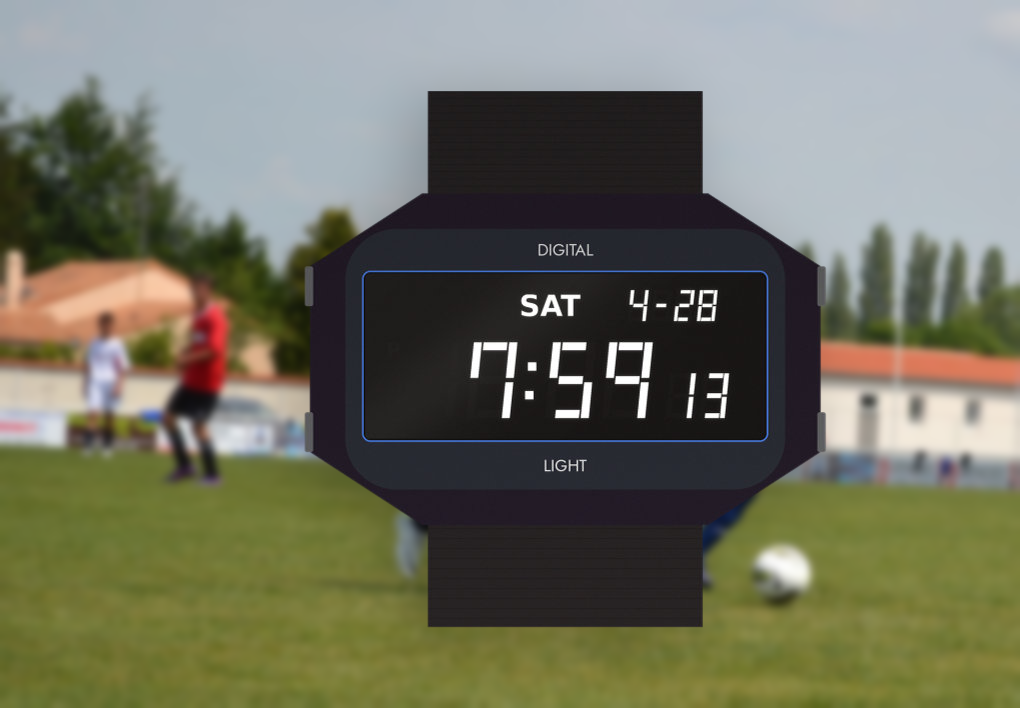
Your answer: **7:59:13**
